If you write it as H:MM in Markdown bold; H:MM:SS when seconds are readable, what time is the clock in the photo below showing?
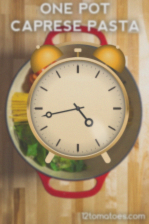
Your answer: **4:43**
